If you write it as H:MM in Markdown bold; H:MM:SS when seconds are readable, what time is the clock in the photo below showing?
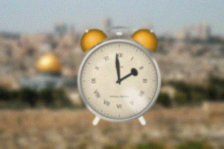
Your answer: **1:59**
